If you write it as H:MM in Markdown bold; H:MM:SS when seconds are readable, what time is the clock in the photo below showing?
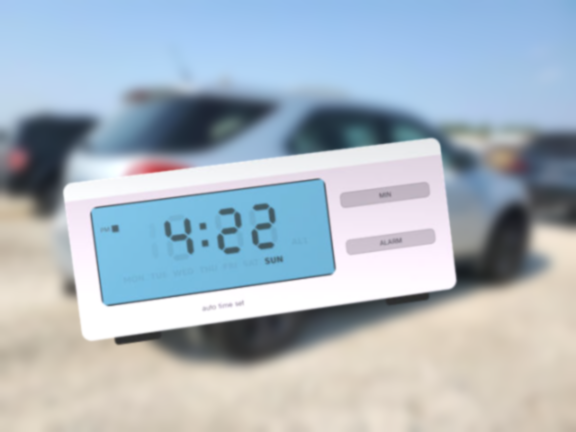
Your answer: **4:22**
